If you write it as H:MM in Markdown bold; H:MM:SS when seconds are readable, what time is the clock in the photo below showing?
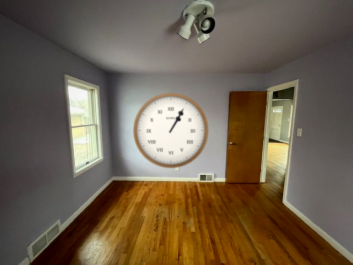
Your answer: **1:05**
